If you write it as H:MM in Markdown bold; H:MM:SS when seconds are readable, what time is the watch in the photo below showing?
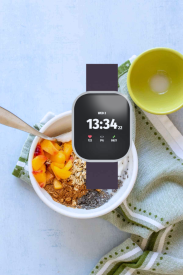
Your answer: **13:34**
